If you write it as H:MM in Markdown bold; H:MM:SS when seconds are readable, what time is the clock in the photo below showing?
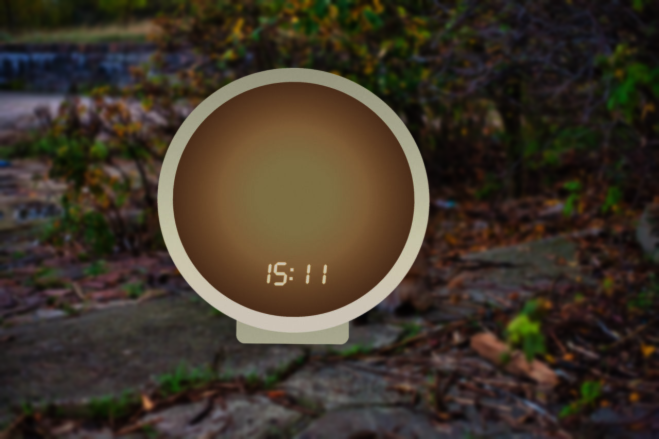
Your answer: **15:11**
